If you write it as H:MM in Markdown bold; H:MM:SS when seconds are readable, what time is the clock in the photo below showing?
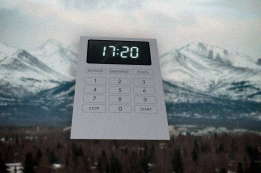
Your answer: **17:20**
